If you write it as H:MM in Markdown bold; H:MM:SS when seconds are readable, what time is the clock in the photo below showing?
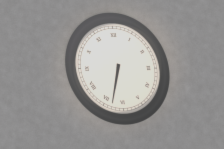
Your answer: **6:33**
